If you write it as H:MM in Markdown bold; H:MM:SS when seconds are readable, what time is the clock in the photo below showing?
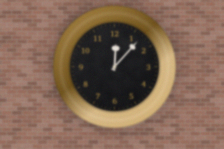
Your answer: **12:07**
